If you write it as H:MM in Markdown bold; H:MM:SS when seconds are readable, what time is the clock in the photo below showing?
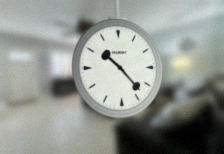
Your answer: **10:23**
